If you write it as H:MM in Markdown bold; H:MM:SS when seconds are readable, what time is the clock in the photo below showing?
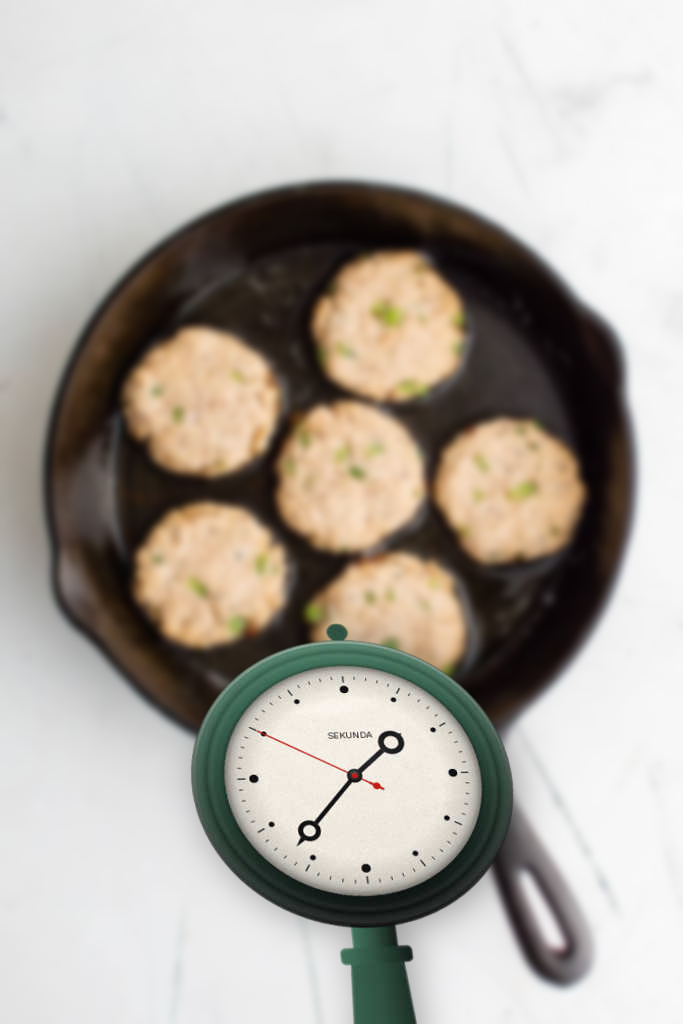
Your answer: **1:36:50**
